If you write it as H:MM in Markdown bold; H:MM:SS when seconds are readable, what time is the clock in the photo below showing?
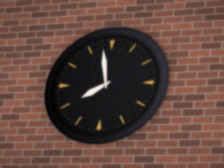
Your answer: **7:58**
